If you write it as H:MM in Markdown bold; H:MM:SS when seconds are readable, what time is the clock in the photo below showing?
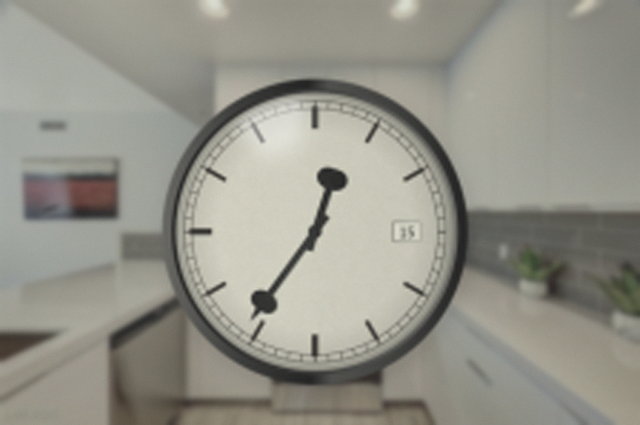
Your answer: **12:36**
